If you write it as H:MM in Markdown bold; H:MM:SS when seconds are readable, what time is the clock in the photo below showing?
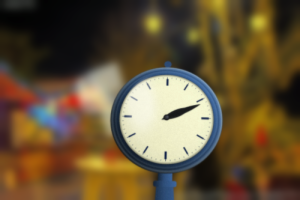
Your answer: **2:11**
